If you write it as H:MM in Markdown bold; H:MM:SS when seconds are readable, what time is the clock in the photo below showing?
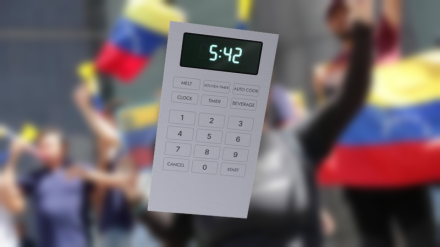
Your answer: **5:42**
